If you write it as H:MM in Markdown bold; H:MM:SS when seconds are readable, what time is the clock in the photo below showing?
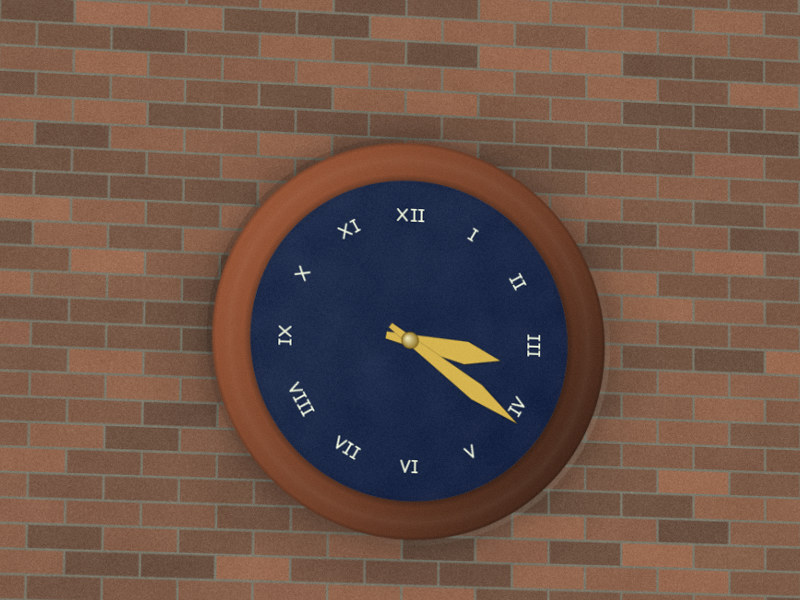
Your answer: **3:21**
